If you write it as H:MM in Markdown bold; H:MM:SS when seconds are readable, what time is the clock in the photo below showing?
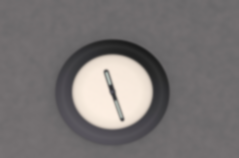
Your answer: **11:27**
